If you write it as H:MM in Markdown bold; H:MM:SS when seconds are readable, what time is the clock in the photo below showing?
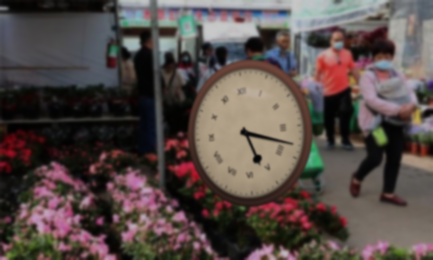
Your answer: **5:18**
